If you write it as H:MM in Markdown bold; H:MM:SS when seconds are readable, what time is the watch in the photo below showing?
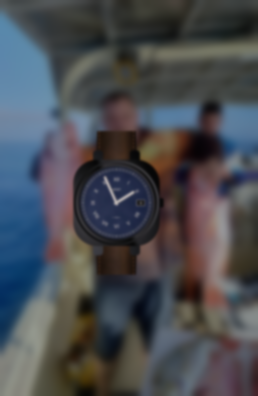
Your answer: **1:56**
